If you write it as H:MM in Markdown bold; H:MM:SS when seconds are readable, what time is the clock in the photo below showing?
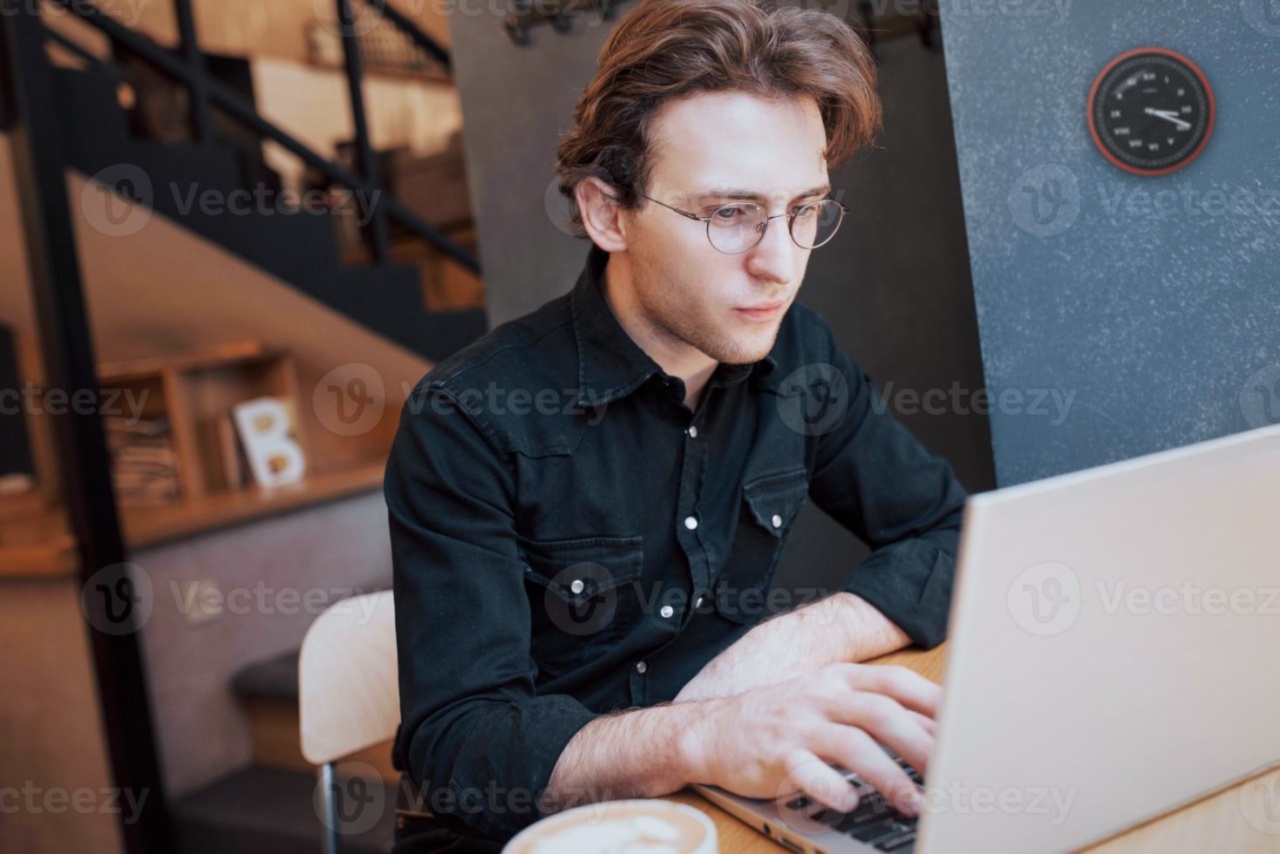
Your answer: **3:19**
